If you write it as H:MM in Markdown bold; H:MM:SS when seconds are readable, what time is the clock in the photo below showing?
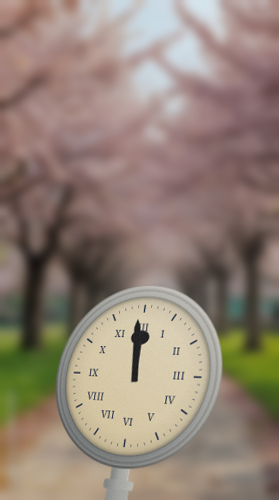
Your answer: **11:59**
